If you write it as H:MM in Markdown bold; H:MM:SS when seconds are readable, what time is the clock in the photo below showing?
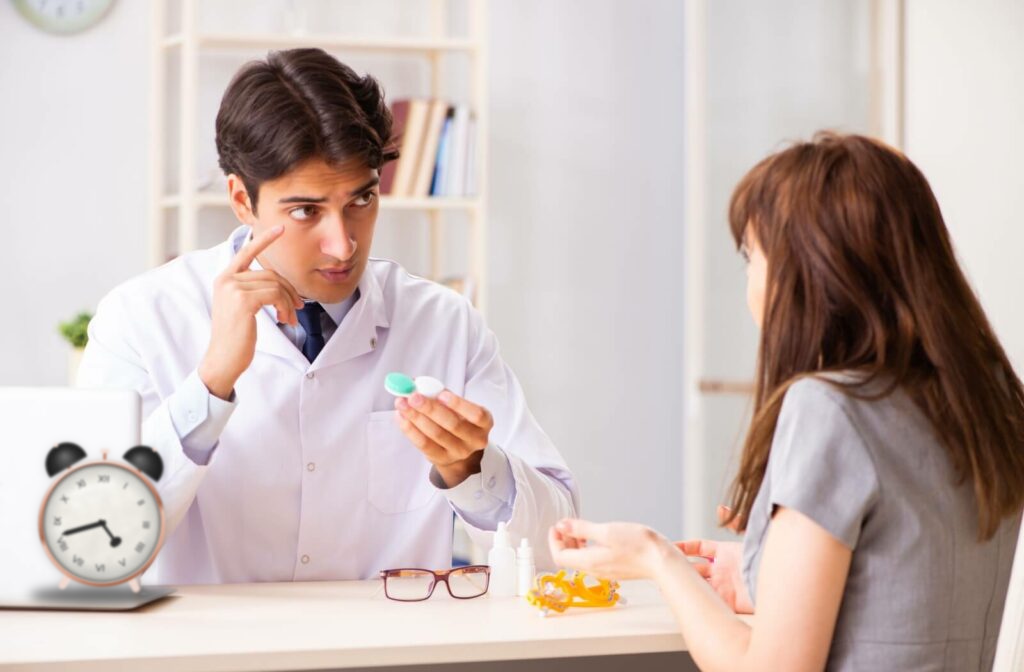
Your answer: **4:42**
